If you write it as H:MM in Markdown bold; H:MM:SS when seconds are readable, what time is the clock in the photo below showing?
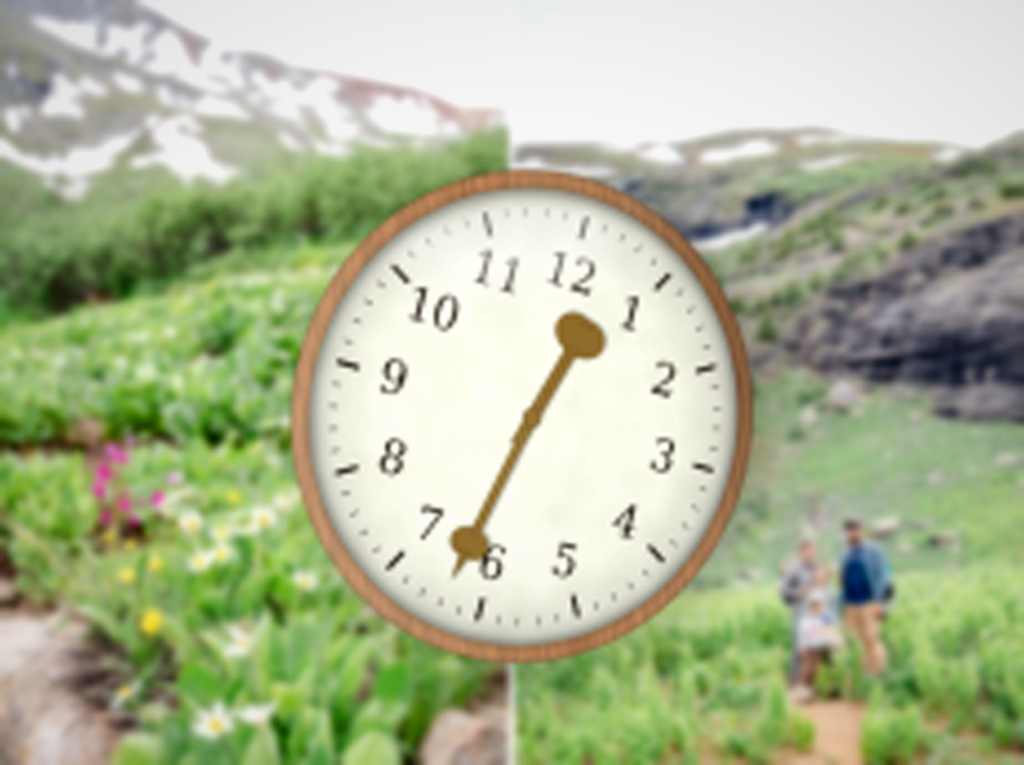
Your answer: **12:32**
